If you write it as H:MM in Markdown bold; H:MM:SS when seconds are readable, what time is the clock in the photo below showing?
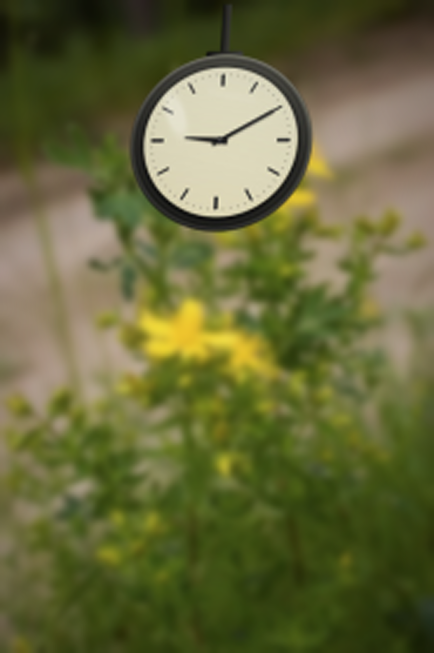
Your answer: **9:10**
